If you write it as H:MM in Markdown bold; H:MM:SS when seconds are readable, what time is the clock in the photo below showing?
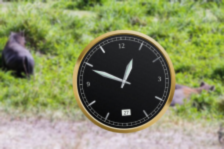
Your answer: **12:49**
